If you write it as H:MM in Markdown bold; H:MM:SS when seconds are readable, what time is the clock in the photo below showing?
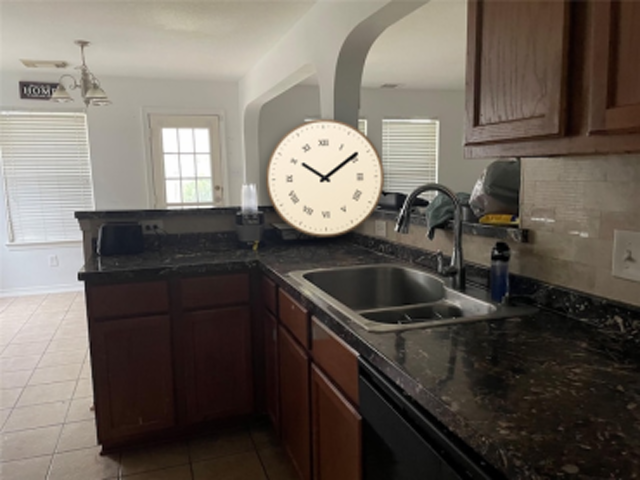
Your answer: **10:09**
